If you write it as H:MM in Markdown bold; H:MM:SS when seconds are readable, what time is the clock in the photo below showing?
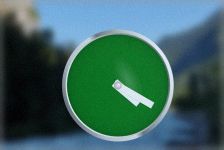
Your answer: **4:20**
